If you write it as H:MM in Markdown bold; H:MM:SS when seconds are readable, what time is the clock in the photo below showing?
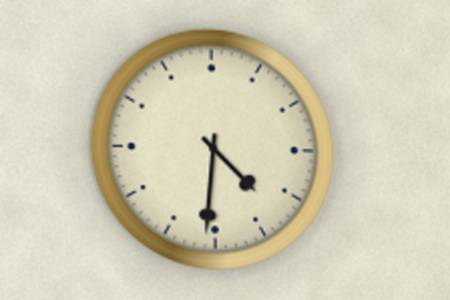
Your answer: **4:31**
